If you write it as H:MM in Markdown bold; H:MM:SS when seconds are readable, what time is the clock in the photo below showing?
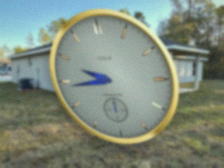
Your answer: **9:44**
